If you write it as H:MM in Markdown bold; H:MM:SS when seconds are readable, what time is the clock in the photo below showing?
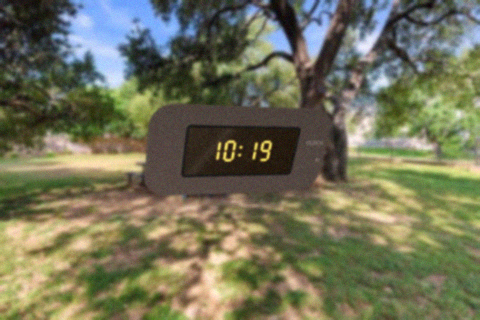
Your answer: **10:19**
